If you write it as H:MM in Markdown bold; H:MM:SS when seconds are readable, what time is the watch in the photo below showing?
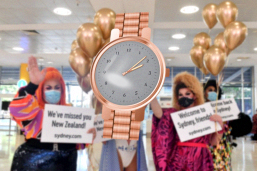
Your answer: **2:08**
